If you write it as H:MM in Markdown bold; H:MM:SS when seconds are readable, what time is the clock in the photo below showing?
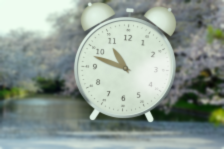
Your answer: **10:48**
